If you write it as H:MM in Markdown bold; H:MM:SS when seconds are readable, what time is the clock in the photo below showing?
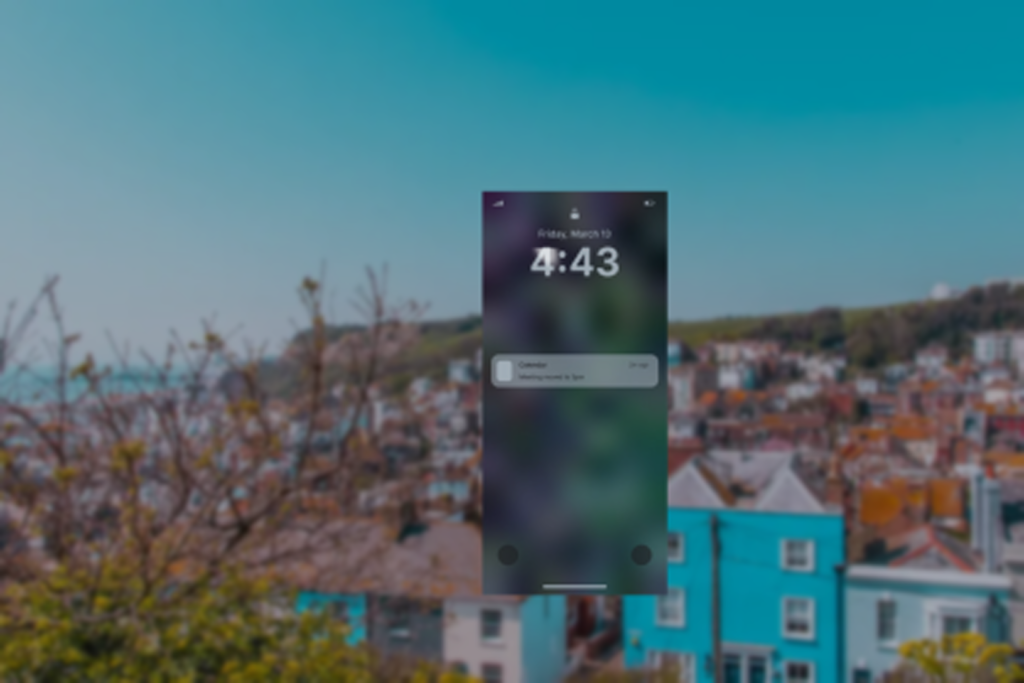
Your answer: **4:43**
